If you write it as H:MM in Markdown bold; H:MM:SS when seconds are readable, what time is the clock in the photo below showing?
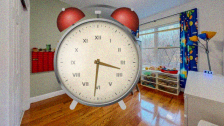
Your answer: **3:31**
